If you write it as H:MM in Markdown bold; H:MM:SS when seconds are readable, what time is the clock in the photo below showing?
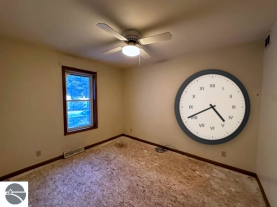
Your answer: **4:41**
